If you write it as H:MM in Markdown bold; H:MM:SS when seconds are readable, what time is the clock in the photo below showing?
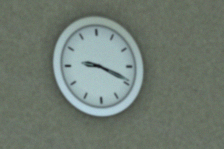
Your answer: **9:19**
